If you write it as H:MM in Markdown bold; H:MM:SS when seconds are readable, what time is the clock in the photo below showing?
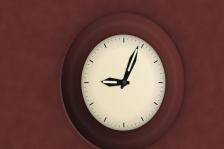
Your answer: **9:04**
